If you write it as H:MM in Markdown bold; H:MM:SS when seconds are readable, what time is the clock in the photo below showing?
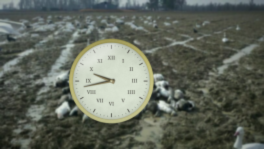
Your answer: **9:43**
